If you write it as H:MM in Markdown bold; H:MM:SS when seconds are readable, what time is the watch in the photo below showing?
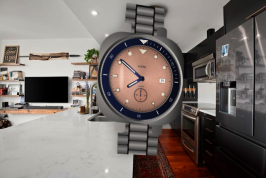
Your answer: **7:51**
